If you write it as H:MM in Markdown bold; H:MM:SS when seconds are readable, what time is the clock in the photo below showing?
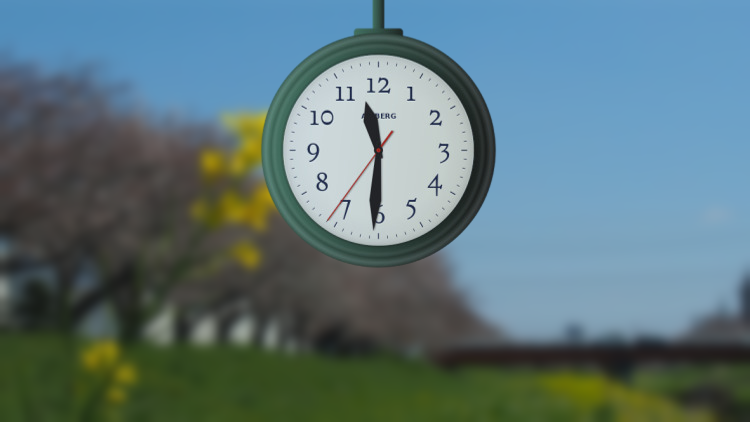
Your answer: **11:30:36**
